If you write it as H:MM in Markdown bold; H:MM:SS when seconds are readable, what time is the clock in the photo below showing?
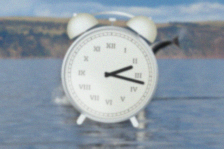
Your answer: **2:17**
